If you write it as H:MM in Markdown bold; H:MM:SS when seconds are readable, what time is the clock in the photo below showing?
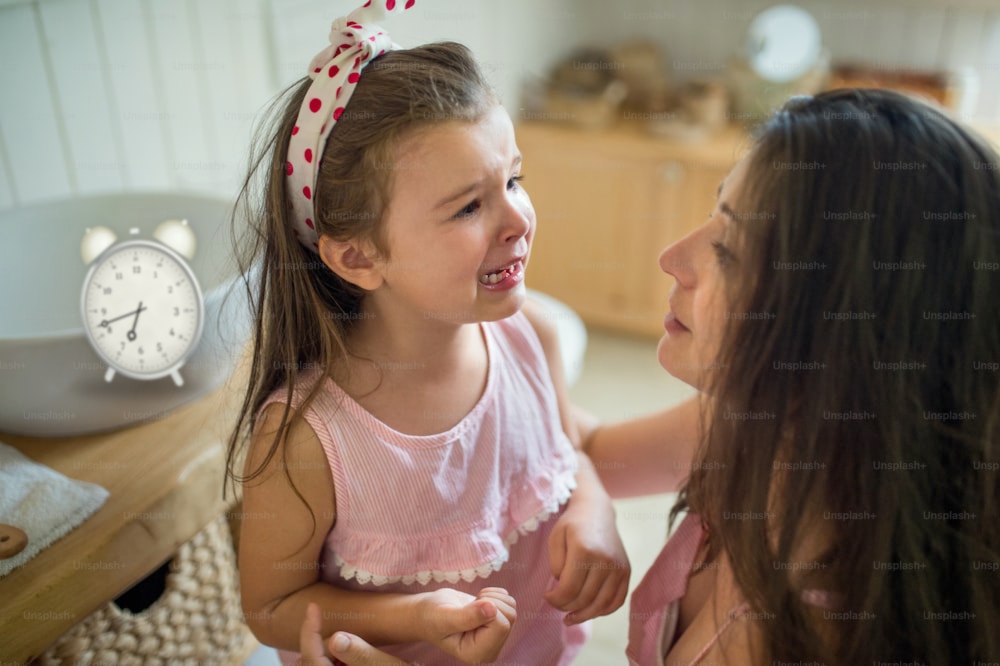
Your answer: **6:42**
